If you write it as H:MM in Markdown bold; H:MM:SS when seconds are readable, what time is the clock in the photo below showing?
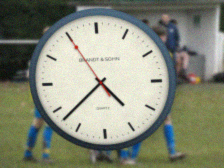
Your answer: **4:37:55**
